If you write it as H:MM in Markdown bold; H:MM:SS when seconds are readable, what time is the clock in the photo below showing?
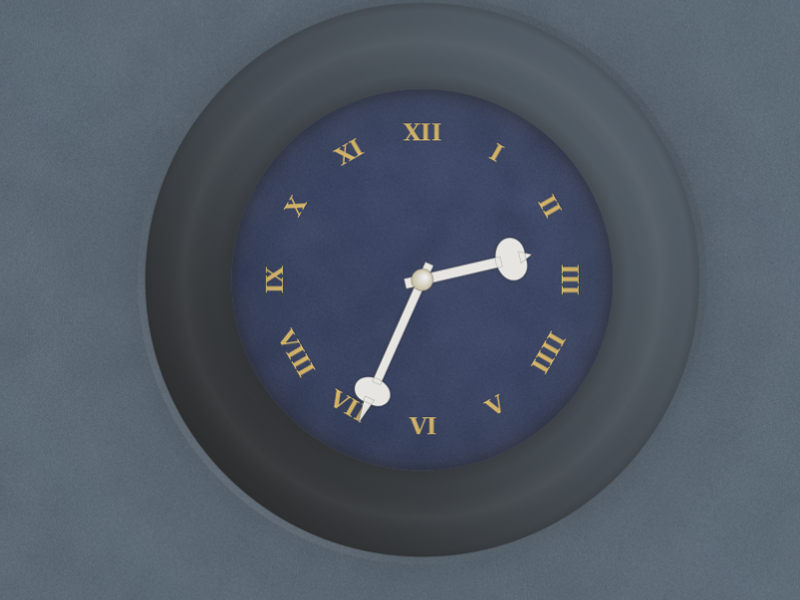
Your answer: **2:34**
